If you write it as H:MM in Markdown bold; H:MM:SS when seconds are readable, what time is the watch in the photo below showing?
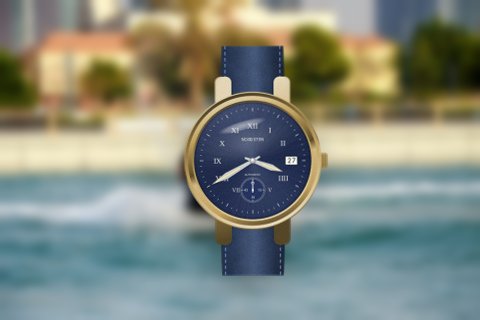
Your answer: **3:40**
